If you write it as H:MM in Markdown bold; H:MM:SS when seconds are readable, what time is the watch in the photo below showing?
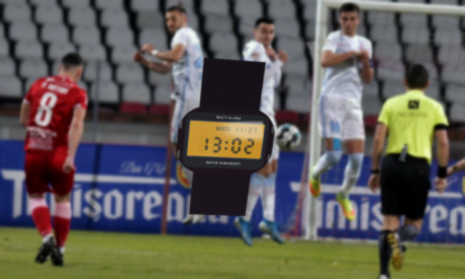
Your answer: **13:02**
